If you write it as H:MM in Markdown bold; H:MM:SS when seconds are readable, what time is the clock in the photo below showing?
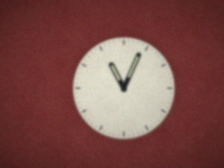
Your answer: **11:04**
